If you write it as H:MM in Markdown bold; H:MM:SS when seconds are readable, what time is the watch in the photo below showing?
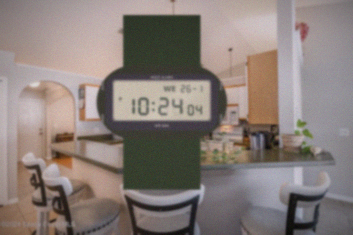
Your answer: **10:24:04**
